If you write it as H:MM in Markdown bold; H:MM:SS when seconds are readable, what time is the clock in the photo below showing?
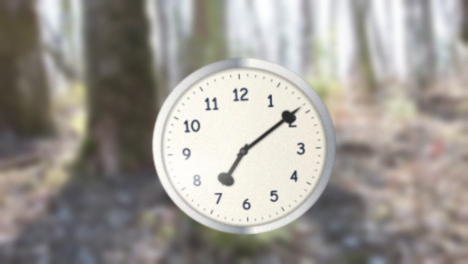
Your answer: **7:09**
